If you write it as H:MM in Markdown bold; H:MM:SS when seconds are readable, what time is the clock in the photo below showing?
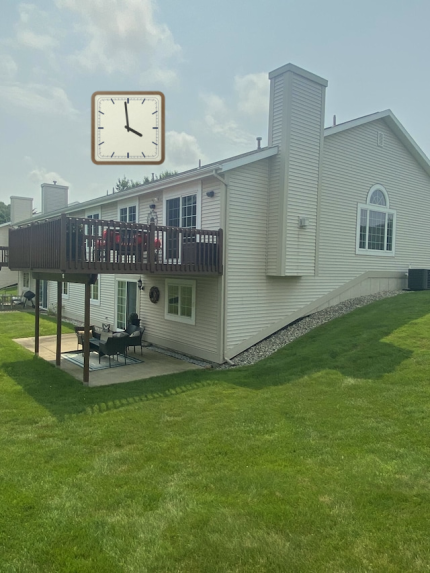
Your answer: **3:59**
